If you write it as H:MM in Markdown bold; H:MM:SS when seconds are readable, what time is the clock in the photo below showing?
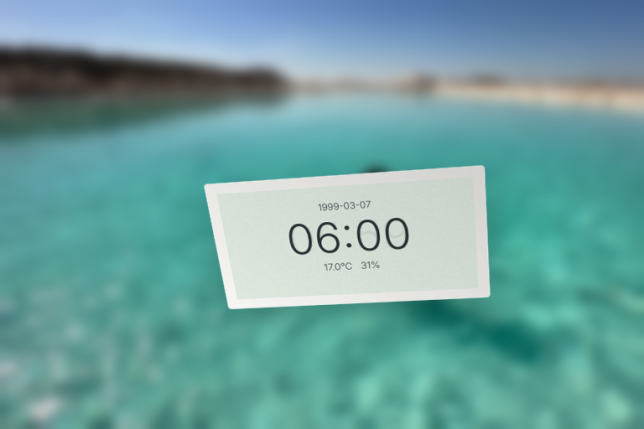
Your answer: **6:00**
